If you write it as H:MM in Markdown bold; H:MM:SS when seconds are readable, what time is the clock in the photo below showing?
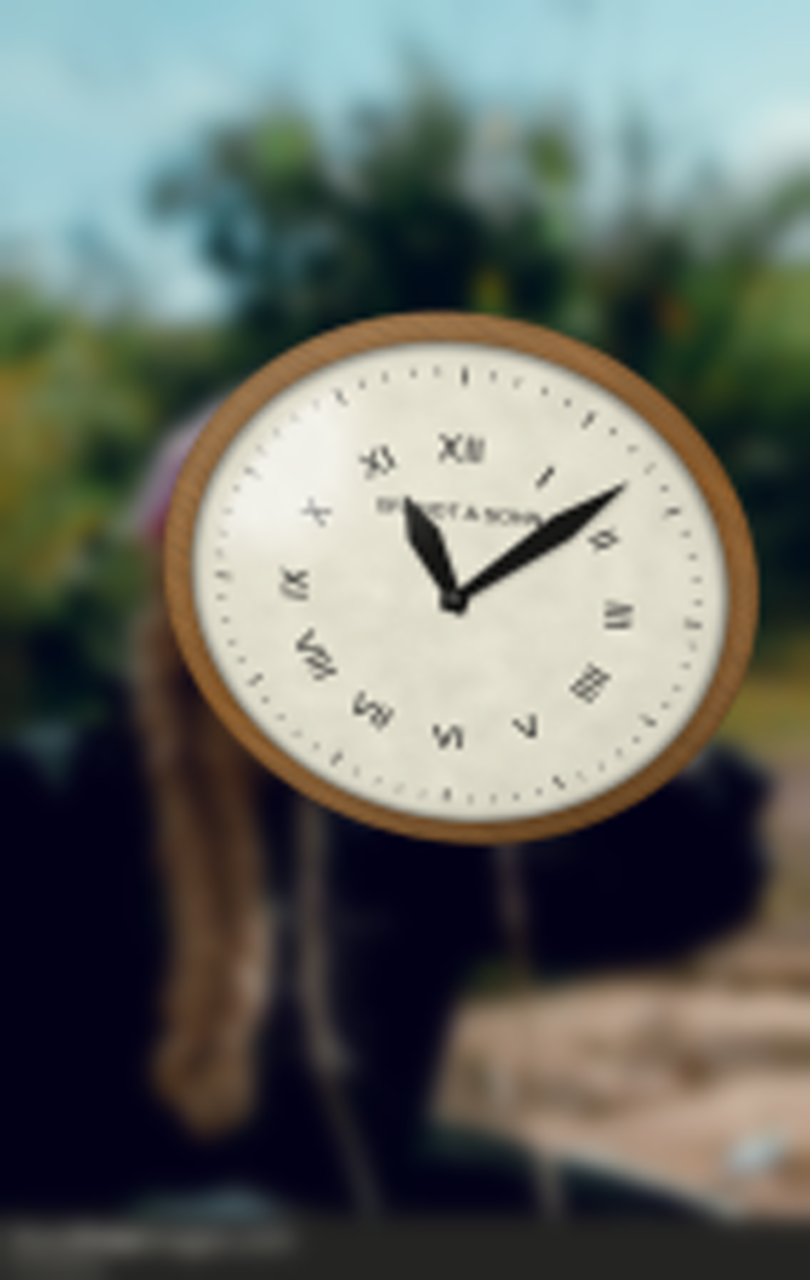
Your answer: **11:08**
